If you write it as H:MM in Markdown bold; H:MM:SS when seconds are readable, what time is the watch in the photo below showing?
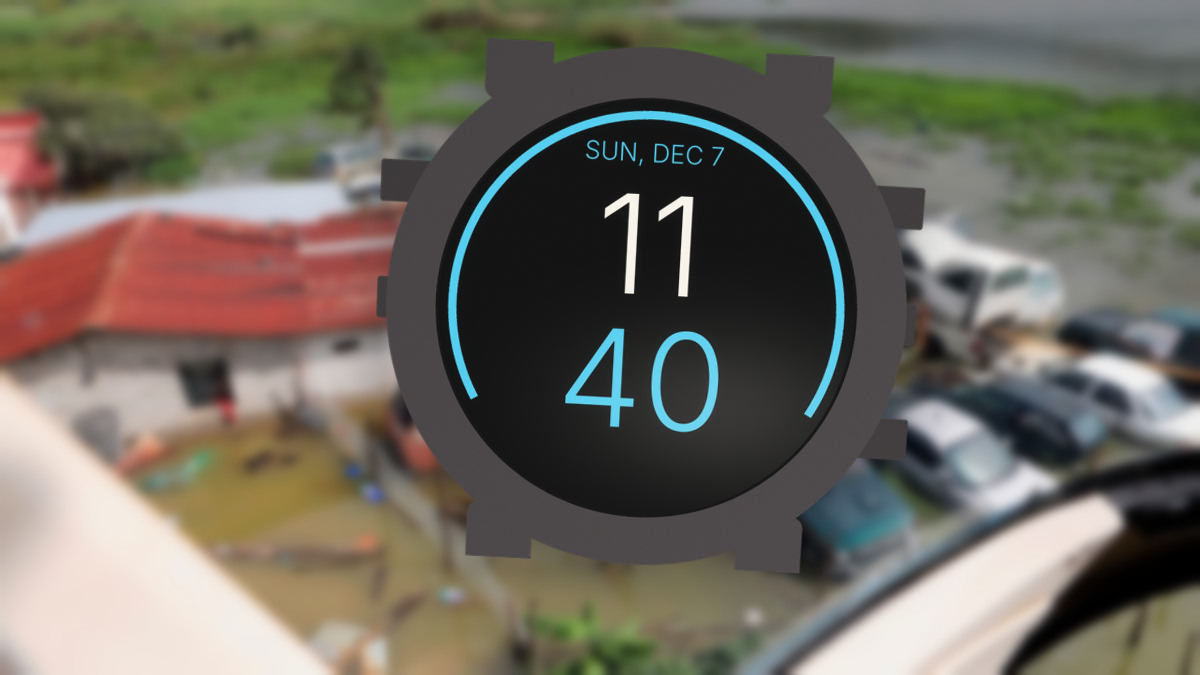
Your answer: **11:40**
